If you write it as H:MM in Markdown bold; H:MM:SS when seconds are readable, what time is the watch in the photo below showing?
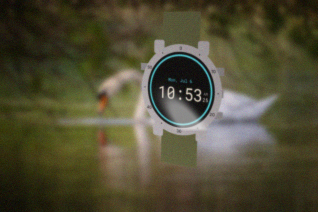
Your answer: **10:53**
